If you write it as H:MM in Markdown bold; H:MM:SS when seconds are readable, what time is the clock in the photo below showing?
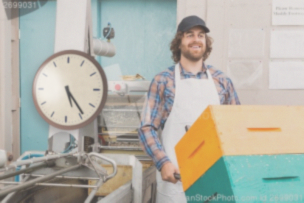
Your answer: **5:24**
